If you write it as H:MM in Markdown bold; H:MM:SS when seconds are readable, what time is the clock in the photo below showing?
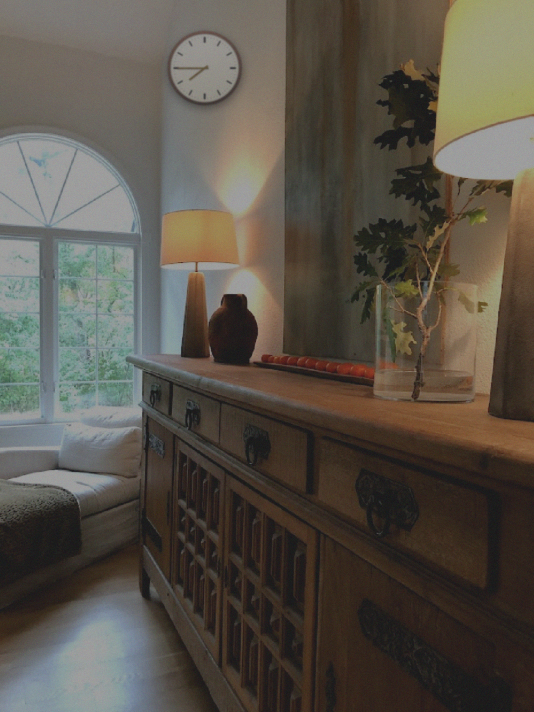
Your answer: **7:45**
